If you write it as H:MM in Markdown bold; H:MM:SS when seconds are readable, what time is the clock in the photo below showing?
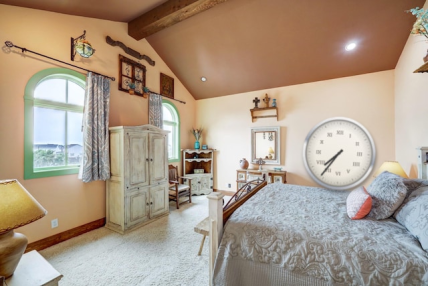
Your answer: **7:36**
